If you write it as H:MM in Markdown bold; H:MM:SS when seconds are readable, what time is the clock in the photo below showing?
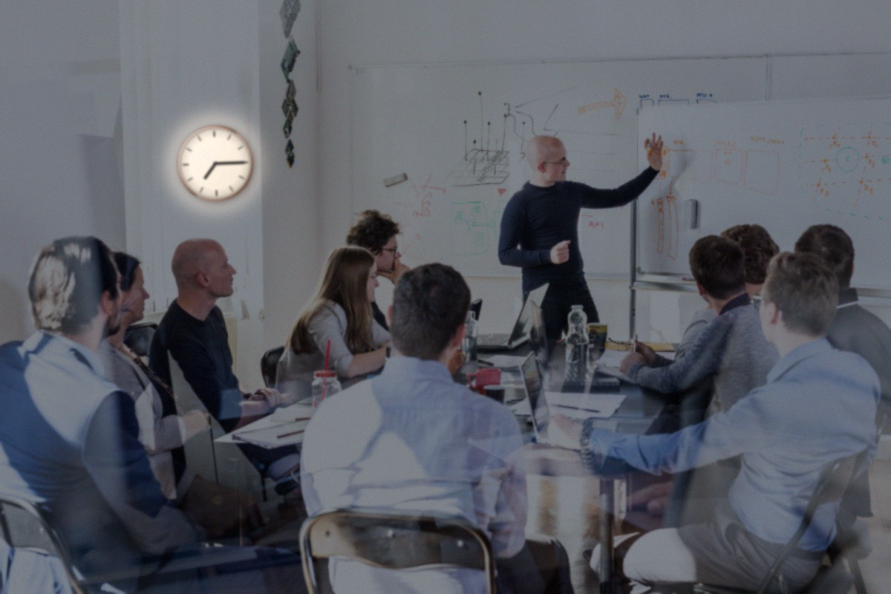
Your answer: **7:15**
